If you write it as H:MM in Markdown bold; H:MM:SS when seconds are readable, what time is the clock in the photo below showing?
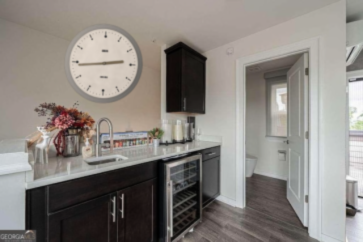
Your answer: **2:44**
